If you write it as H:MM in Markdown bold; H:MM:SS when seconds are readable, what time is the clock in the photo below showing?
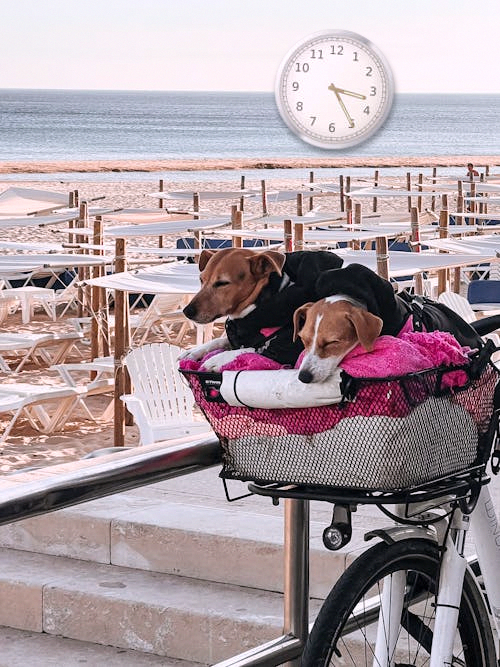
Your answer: **3:25**
